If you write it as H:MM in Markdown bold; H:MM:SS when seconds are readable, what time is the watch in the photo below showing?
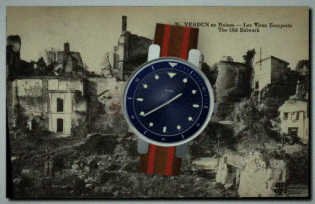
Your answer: **1:39**
